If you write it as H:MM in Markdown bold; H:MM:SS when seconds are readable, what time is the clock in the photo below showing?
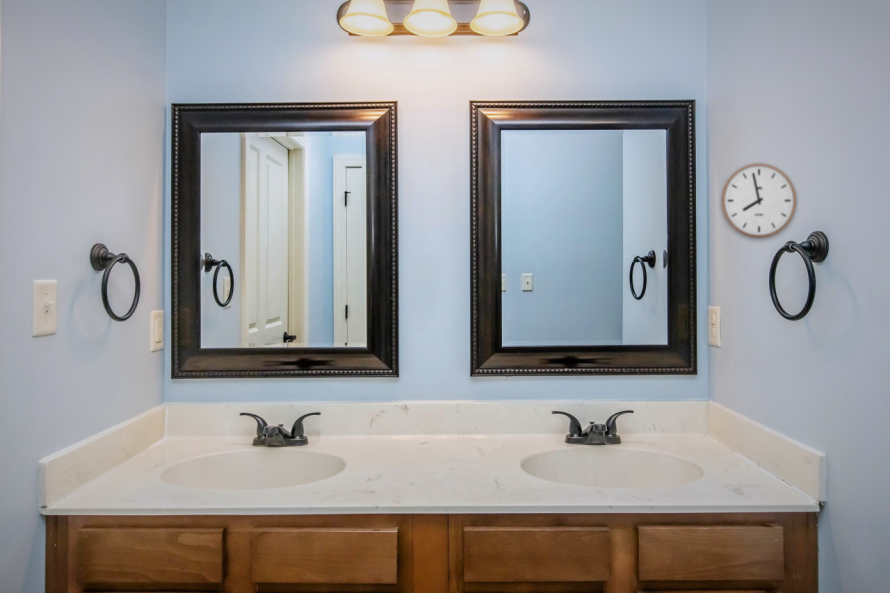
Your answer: **7:58**
